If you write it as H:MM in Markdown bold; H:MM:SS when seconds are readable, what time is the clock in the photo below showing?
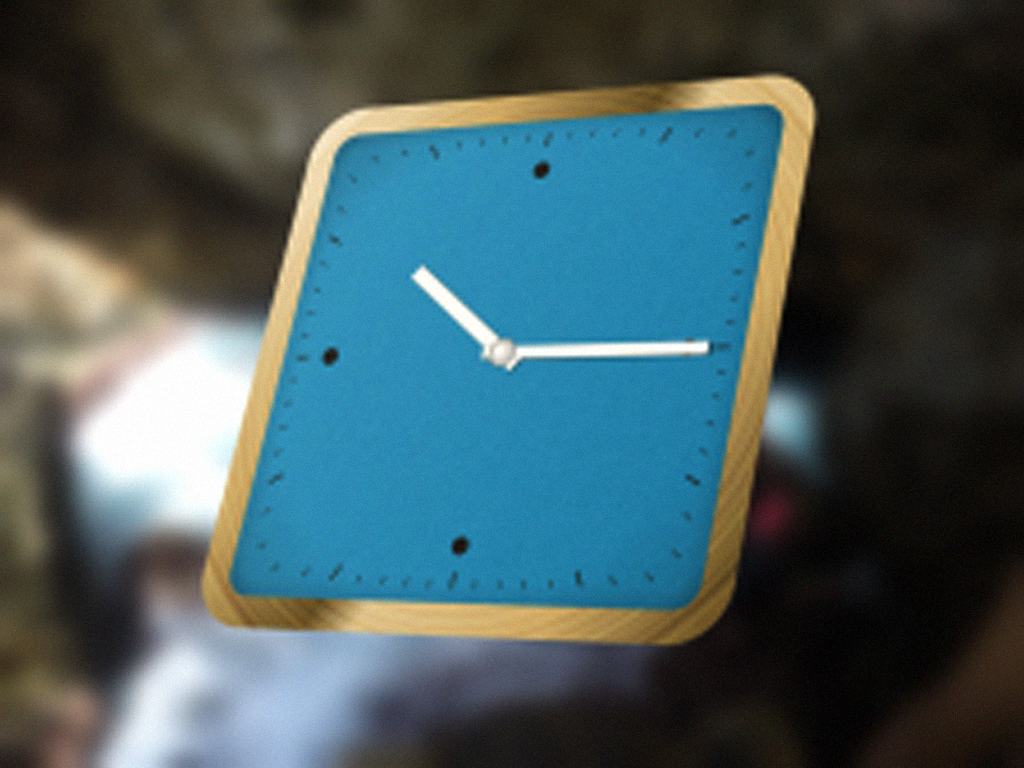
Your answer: **10:15**
